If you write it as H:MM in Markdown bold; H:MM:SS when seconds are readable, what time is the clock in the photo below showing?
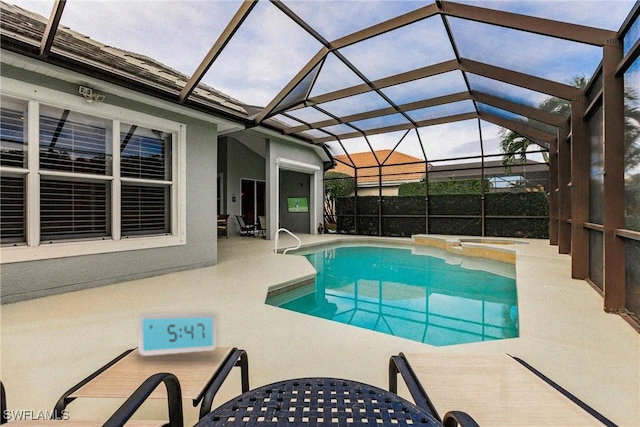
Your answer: **5:47**
